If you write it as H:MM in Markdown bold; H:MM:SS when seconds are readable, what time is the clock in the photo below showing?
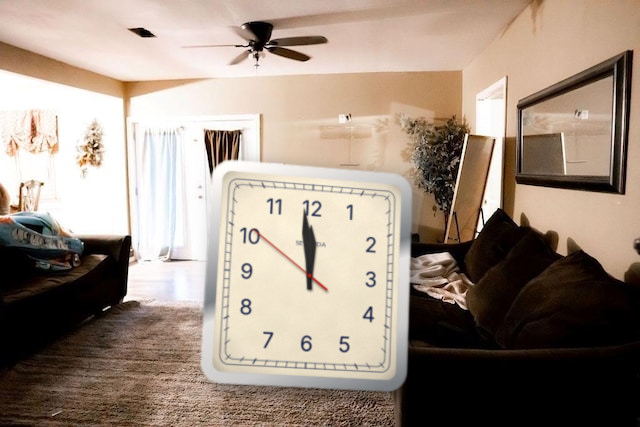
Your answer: **11:58:51**
